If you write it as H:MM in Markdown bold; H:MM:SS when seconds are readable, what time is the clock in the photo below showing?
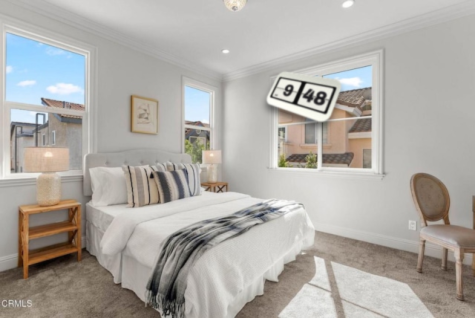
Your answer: **9:48**
